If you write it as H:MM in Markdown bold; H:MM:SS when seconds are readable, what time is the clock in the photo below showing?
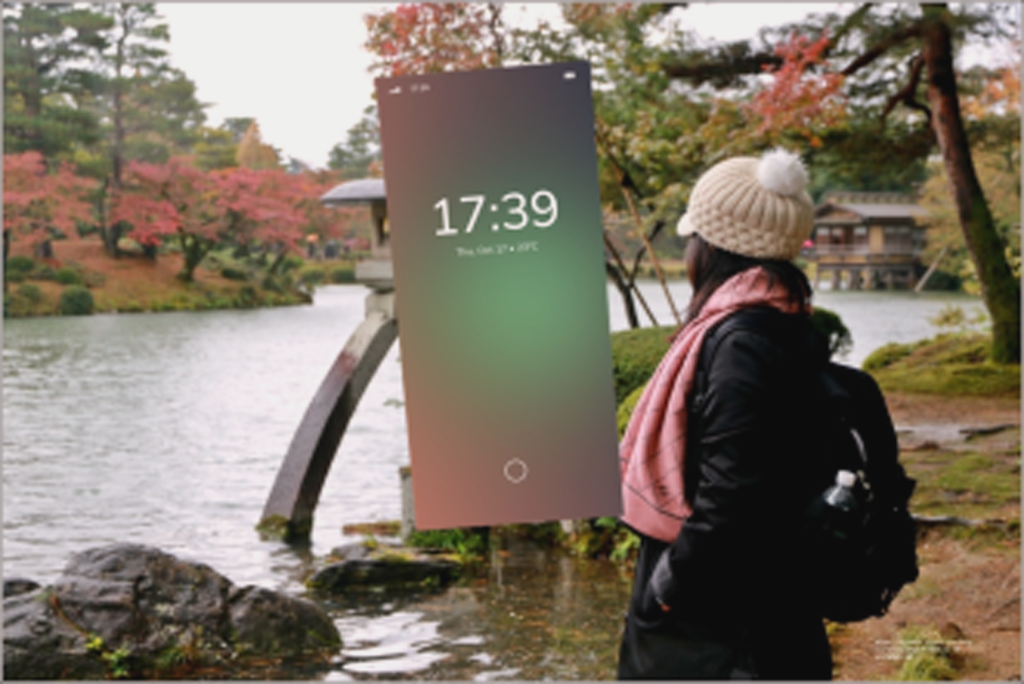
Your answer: **17:39**
